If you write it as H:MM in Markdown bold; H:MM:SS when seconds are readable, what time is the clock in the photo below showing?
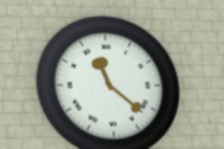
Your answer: **11:22**
